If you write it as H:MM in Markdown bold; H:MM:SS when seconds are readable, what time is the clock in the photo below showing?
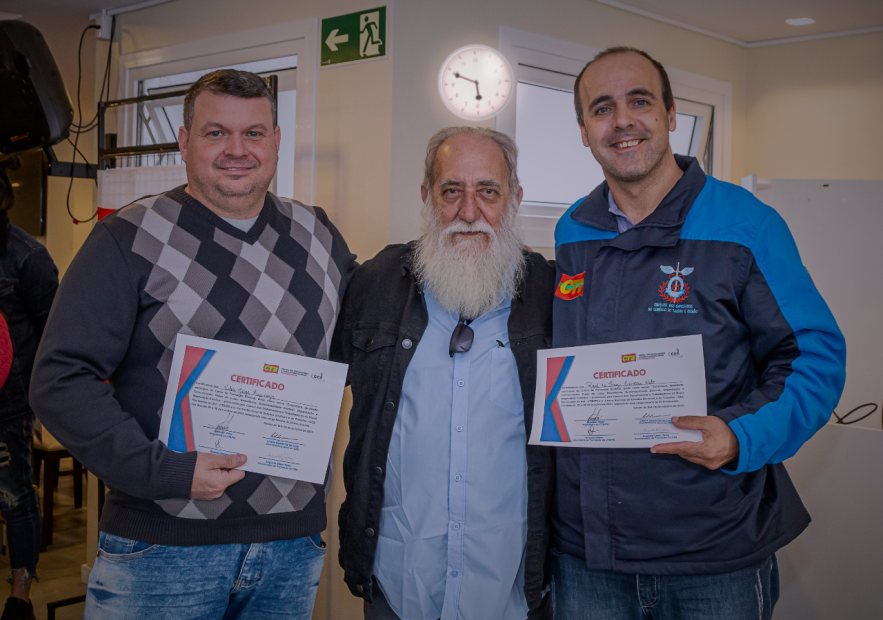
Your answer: **5:49**
